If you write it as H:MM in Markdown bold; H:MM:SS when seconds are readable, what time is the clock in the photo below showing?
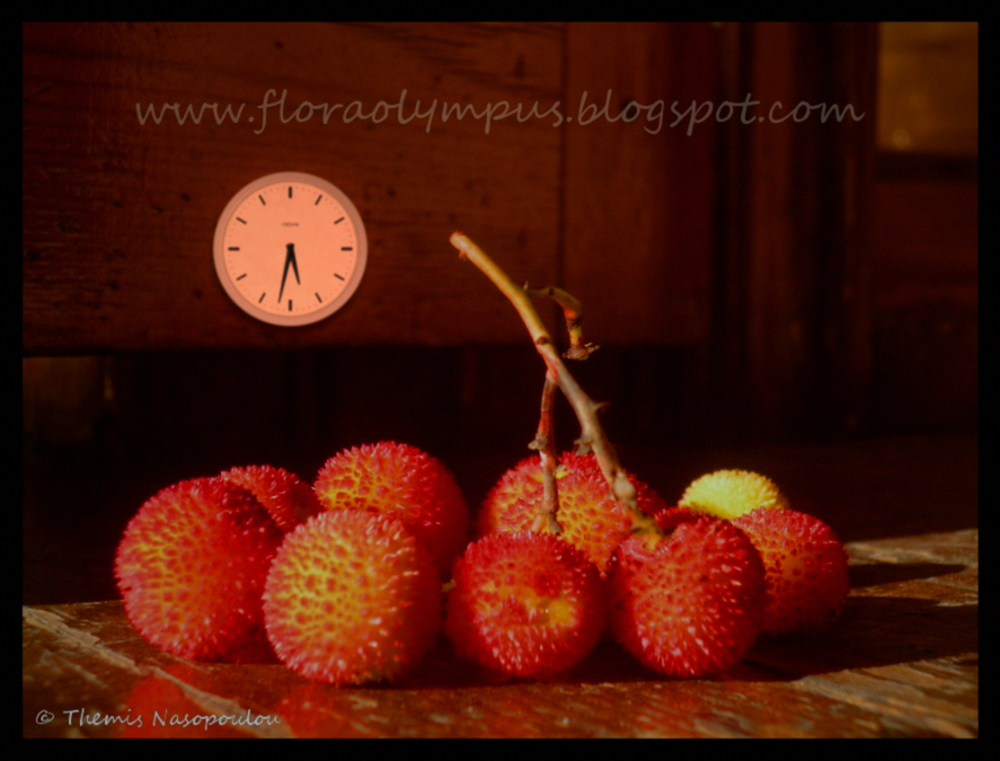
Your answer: **5:32**
